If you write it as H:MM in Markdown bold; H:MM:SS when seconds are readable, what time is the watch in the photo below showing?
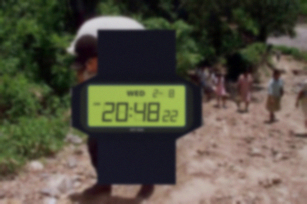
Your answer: **20:48**
